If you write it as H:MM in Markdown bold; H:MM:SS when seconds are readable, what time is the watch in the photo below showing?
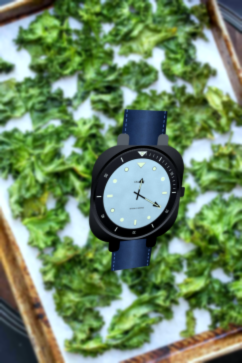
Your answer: **12:20**
